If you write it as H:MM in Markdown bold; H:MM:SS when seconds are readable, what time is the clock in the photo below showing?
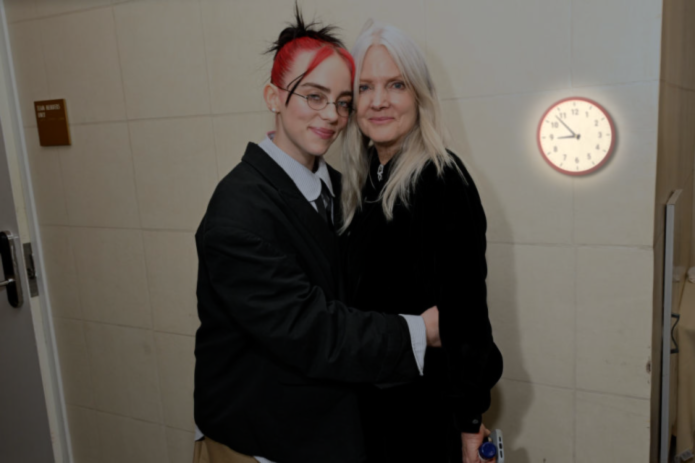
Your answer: **8:53**
